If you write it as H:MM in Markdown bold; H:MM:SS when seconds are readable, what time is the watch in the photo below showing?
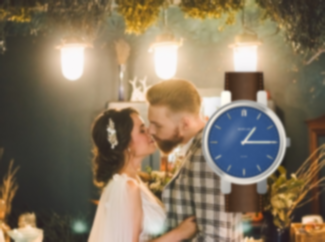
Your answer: **1:15**
